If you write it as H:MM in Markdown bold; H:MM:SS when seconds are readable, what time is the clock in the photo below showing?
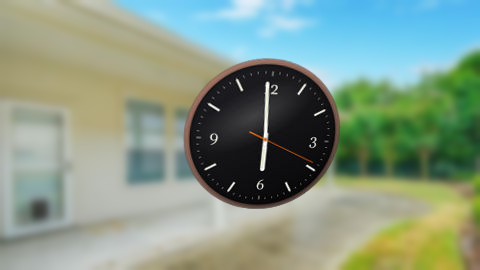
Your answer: **5:59:19**
